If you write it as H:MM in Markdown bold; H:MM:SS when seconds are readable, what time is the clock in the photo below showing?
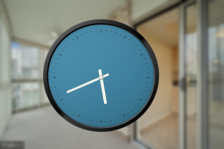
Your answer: **5:41**
